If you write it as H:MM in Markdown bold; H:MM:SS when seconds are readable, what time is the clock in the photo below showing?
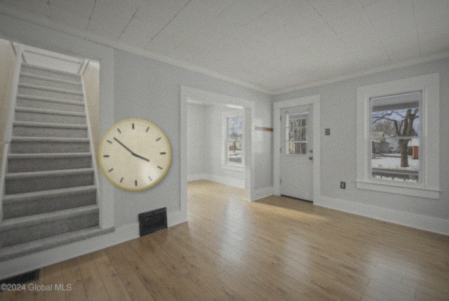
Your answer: **3:52**
